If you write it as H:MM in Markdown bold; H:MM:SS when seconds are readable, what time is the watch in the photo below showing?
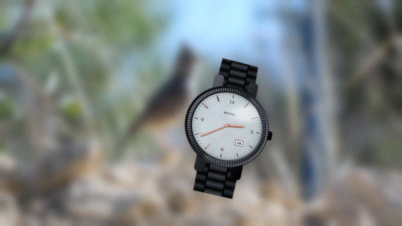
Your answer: **2:39**
